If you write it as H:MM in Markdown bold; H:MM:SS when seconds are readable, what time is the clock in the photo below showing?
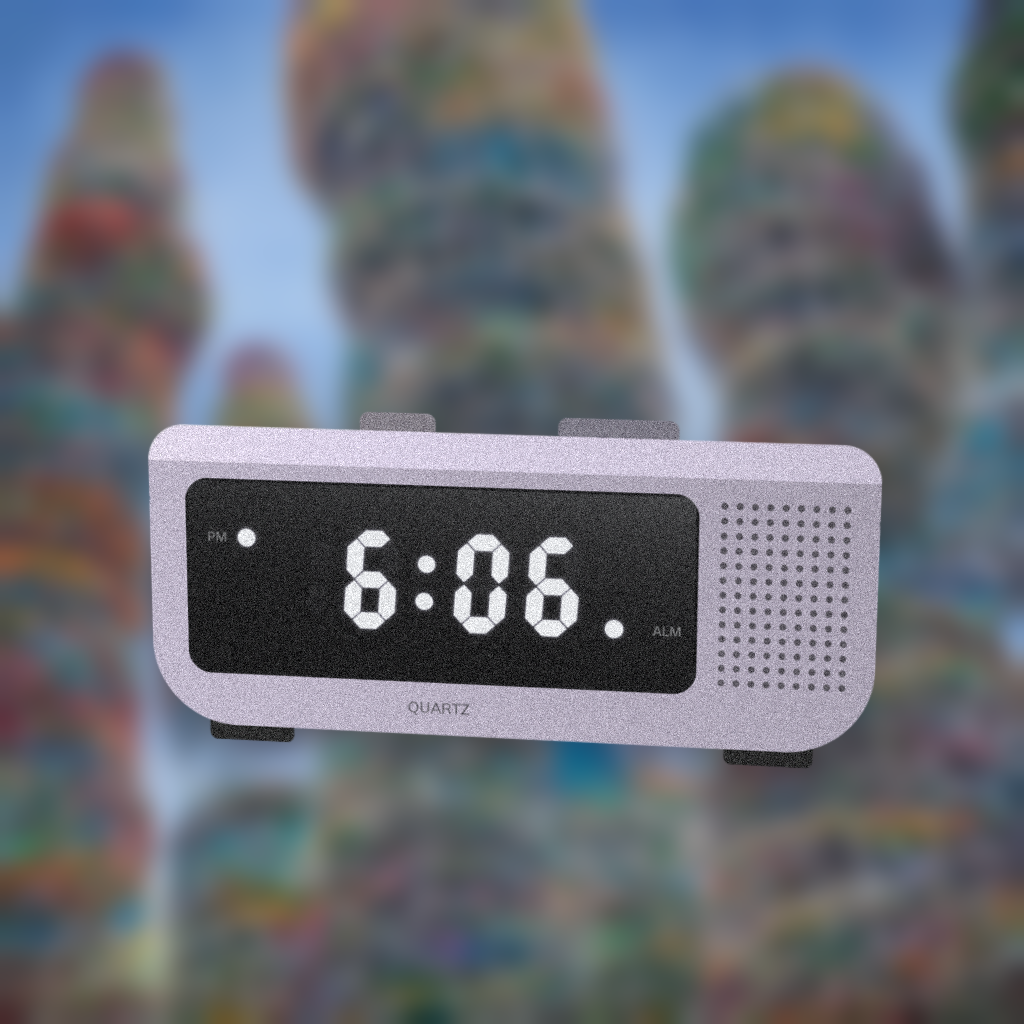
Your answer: **6:06**
